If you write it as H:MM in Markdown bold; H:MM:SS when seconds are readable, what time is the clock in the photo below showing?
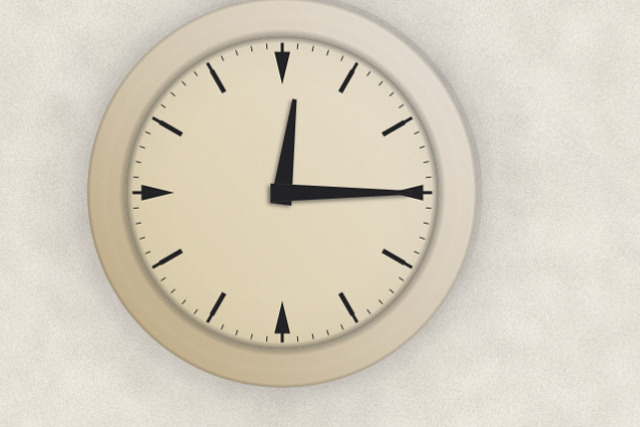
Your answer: **12:15**
